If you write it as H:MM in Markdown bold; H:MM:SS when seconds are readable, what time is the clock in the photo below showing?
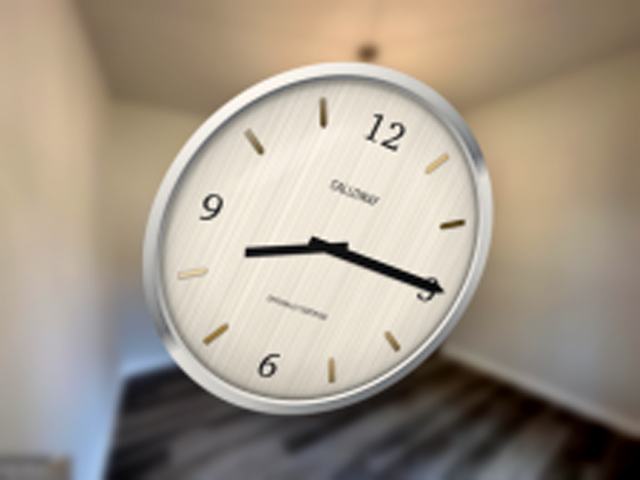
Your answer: **8:15**
